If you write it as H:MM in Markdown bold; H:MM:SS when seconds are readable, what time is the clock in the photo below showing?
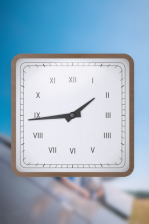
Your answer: **1:44**
